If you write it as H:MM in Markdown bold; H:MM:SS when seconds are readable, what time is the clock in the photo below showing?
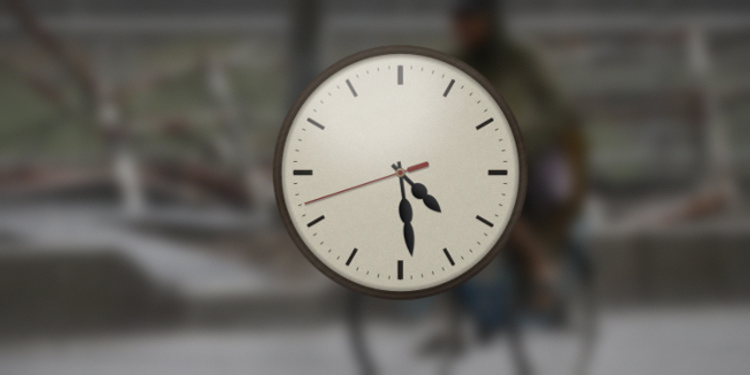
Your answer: **4:28:42**
